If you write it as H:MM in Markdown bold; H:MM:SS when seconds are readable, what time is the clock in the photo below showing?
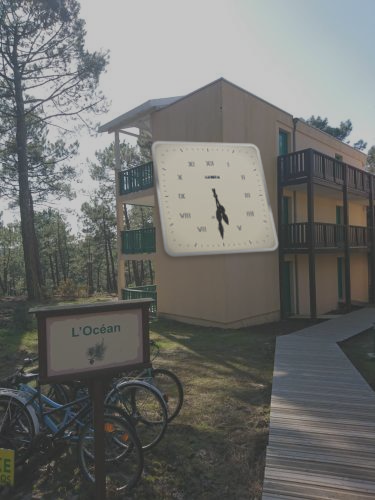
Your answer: **5:30**
